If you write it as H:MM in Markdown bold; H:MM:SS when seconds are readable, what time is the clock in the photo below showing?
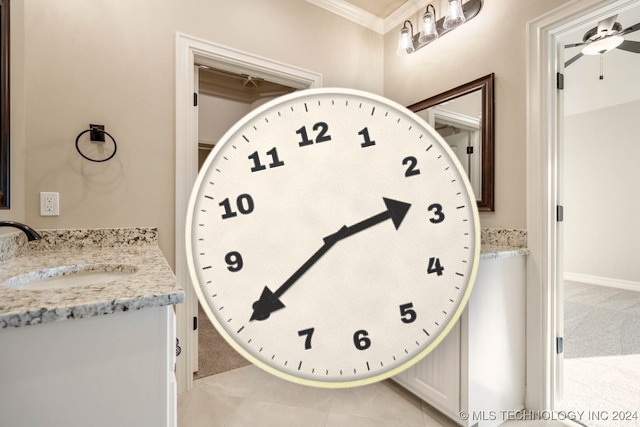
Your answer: **2:40**
